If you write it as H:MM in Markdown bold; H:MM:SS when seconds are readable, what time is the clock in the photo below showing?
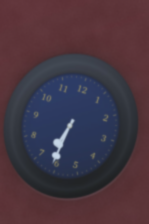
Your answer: **6:31**
